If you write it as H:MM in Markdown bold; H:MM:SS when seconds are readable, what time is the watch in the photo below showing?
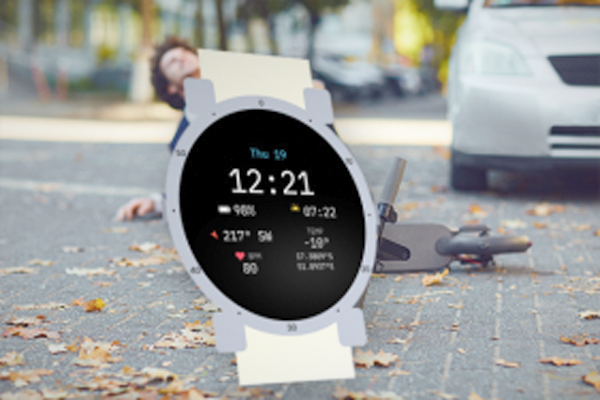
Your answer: **12:21**
